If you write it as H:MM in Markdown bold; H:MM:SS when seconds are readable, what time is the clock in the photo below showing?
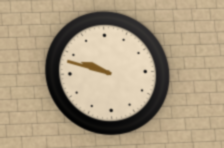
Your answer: **9:48**
